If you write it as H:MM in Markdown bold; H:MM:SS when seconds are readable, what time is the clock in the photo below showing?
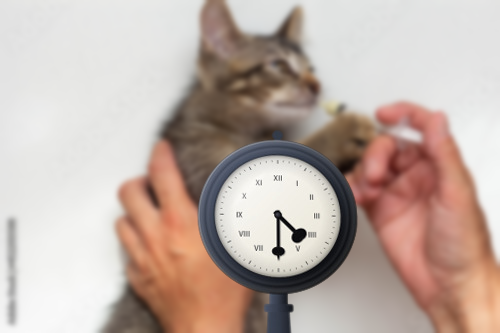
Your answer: **4:30**
